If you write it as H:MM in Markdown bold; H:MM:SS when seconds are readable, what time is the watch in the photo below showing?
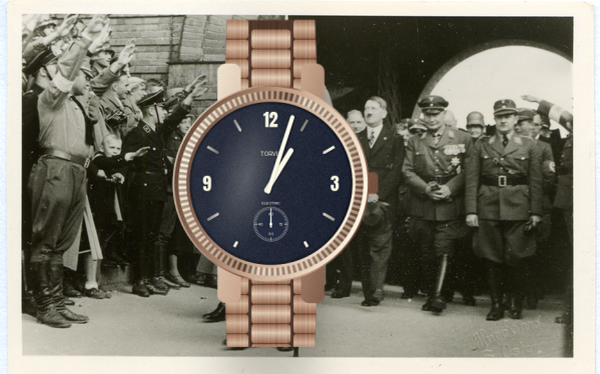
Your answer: **1:03**
